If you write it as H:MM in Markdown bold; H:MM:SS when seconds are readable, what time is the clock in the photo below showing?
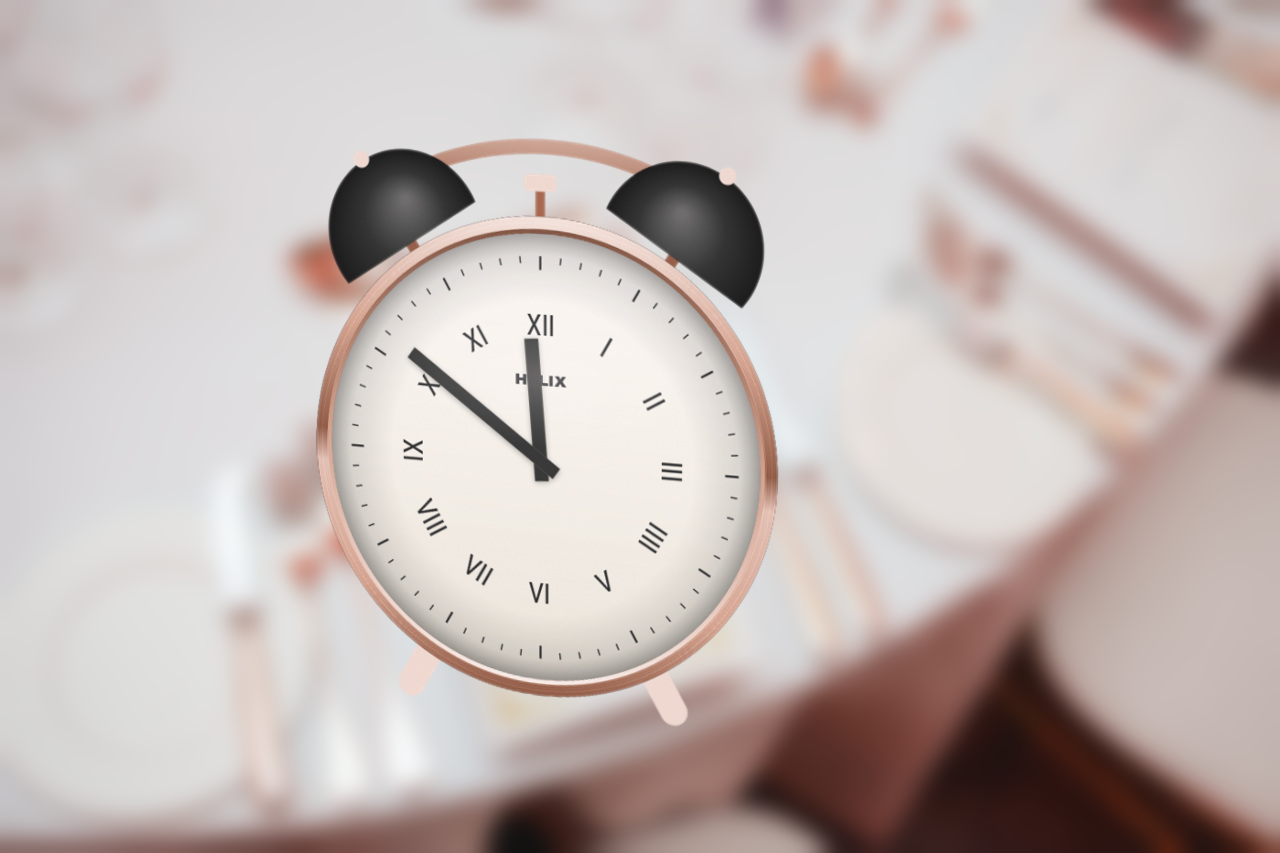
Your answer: **11:51**
